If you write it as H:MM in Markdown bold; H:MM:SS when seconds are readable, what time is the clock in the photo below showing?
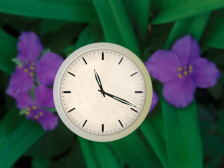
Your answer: **11:19**
